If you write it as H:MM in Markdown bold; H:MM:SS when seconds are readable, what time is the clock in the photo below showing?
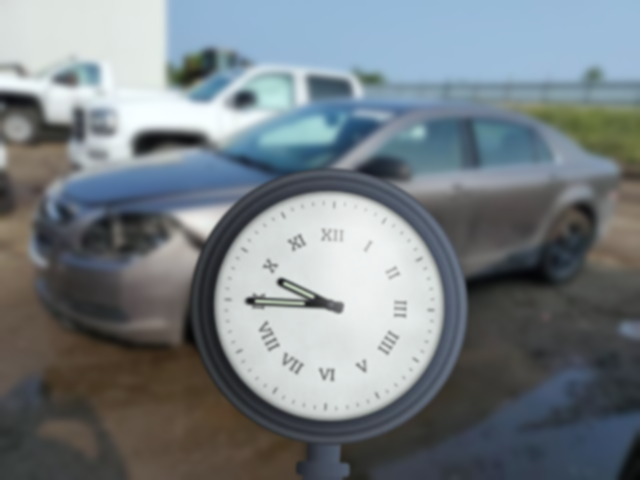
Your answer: **9:45**
